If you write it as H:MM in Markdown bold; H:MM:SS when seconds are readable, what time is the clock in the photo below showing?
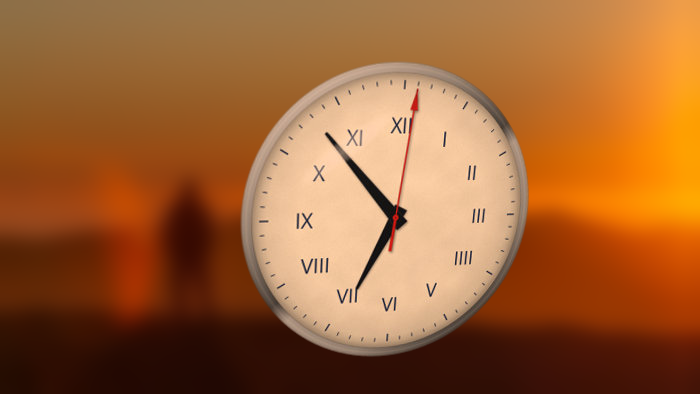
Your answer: **6:53:01**
